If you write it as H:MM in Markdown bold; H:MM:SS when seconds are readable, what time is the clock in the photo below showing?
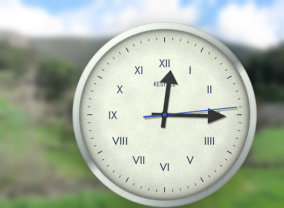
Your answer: **12:15:14**
